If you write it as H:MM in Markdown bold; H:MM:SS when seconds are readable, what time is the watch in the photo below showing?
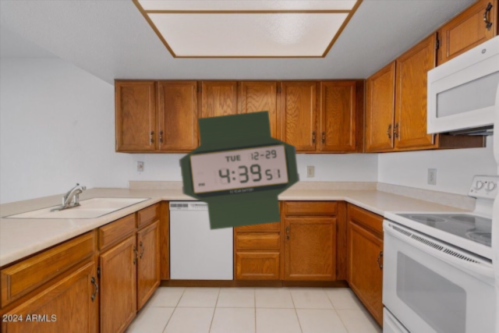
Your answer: **4:39:51**
